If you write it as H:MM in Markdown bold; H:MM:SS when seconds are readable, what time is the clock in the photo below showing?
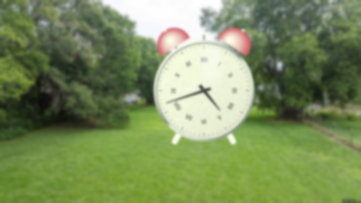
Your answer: **4:42**
